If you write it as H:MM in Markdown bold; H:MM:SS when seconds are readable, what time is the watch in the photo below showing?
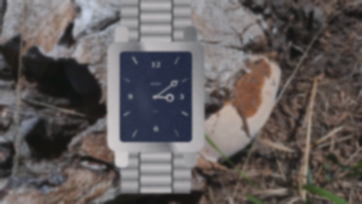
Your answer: **3:09**
